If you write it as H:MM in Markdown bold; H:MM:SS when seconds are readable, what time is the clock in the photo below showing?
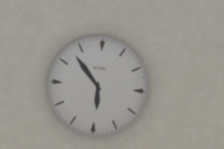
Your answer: **5:53**
